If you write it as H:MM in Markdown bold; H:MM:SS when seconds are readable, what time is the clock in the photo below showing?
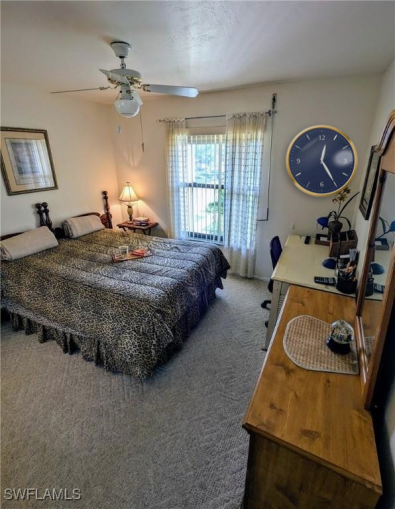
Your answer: **12:25**
